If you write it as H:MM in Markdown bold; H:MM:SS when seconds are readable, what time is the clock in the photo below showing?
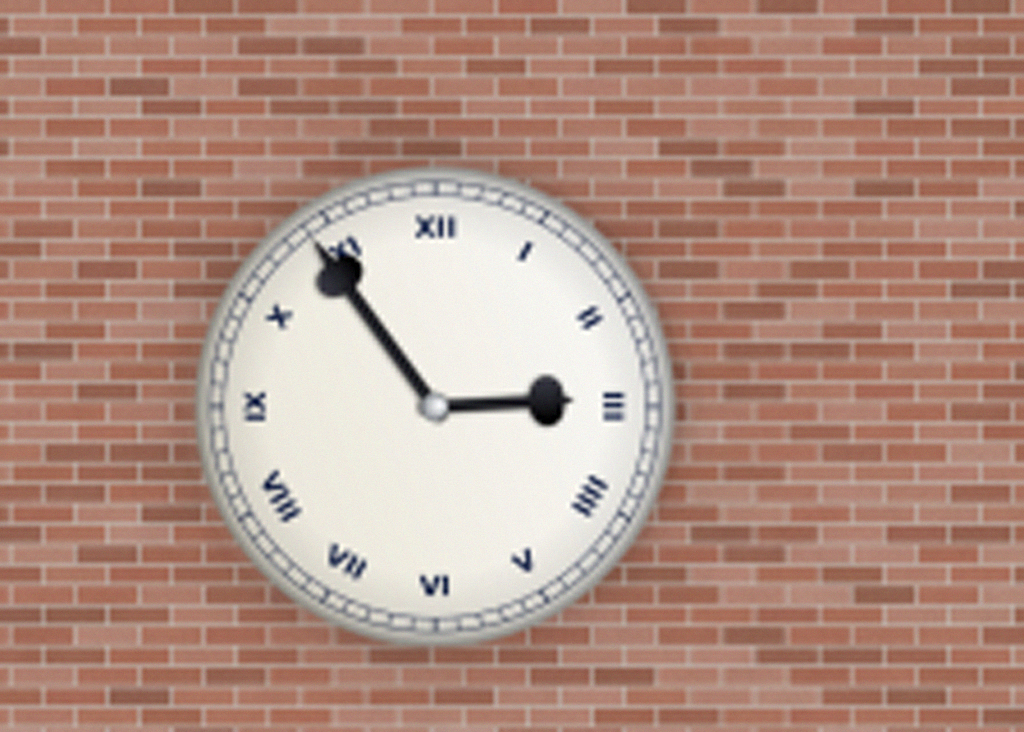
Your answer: **2:54**
